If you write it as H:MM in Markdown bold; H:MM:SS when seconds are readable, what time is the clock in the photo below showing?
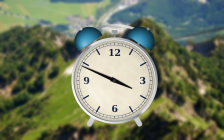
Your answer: **3:49**
